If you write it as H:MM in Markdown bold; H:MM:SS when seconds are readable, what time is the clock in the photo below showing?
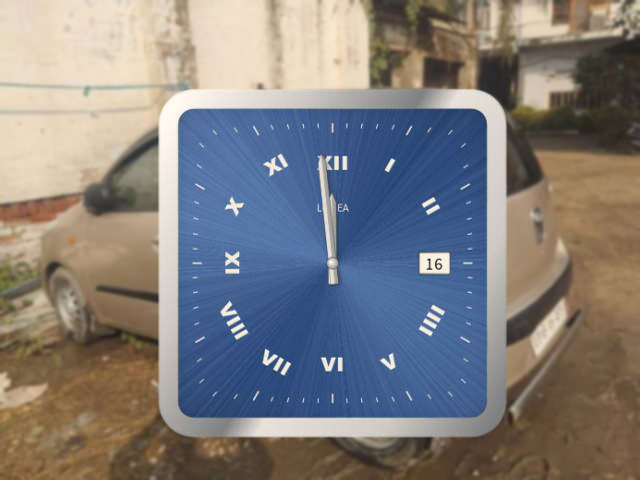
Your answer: **11:59**
